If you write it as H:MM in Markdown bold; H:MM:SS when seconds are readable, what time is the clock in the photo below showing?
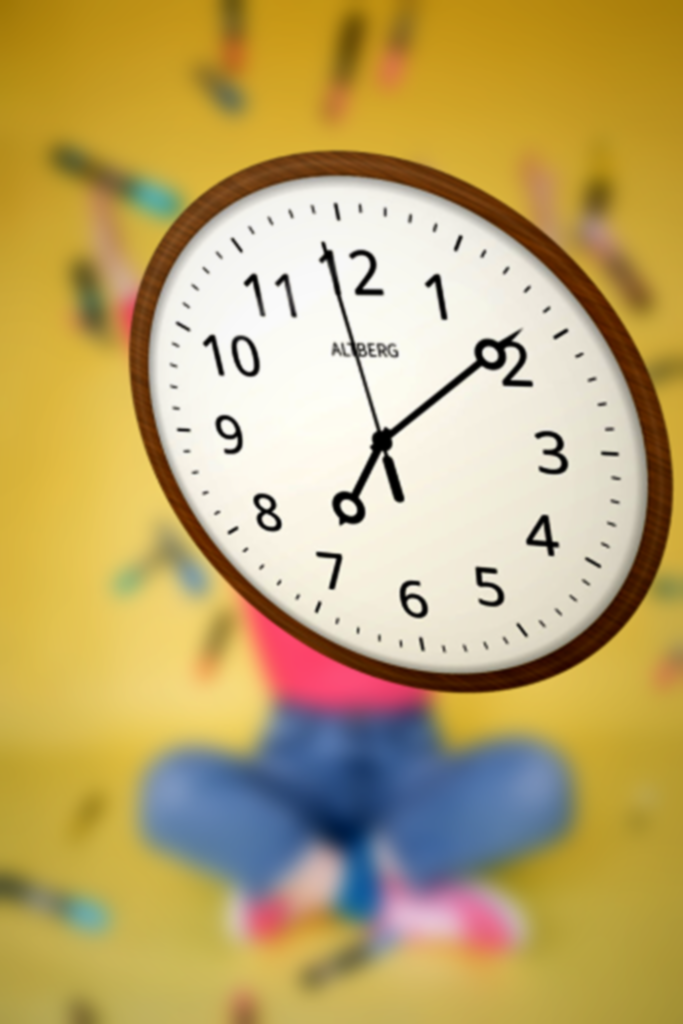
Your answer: **7:08:59**
